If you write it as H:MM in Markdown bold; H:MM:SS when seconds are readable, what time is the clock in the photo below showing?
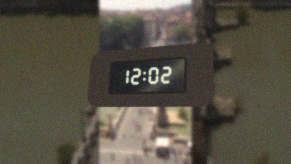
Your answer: **12:02**
